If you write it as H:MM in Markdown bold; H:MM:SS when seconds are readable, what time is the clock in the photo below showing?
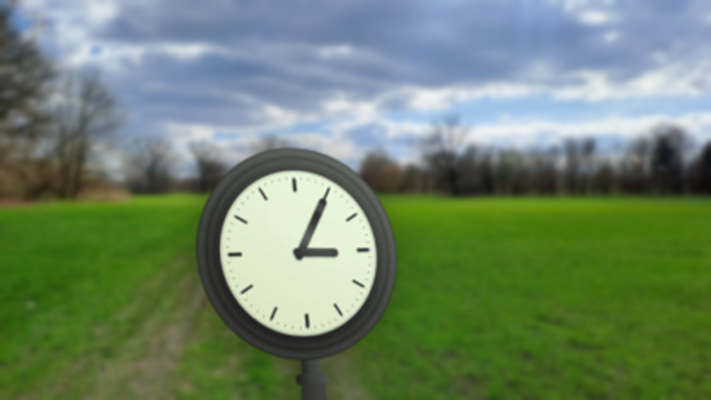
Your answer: **3:05**
